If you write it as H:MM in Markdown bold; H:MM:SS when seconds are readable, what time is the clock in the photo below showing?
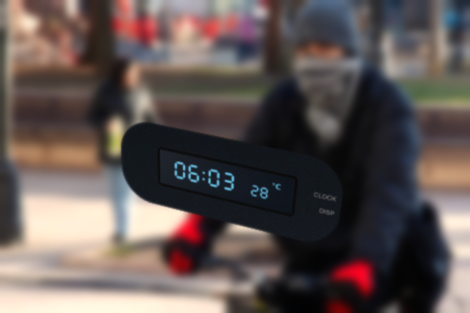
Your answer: **6:03**
